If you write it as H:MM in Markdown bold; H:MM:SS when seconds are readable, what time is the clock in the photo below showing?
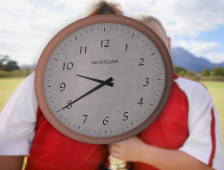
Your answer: **9:40**
